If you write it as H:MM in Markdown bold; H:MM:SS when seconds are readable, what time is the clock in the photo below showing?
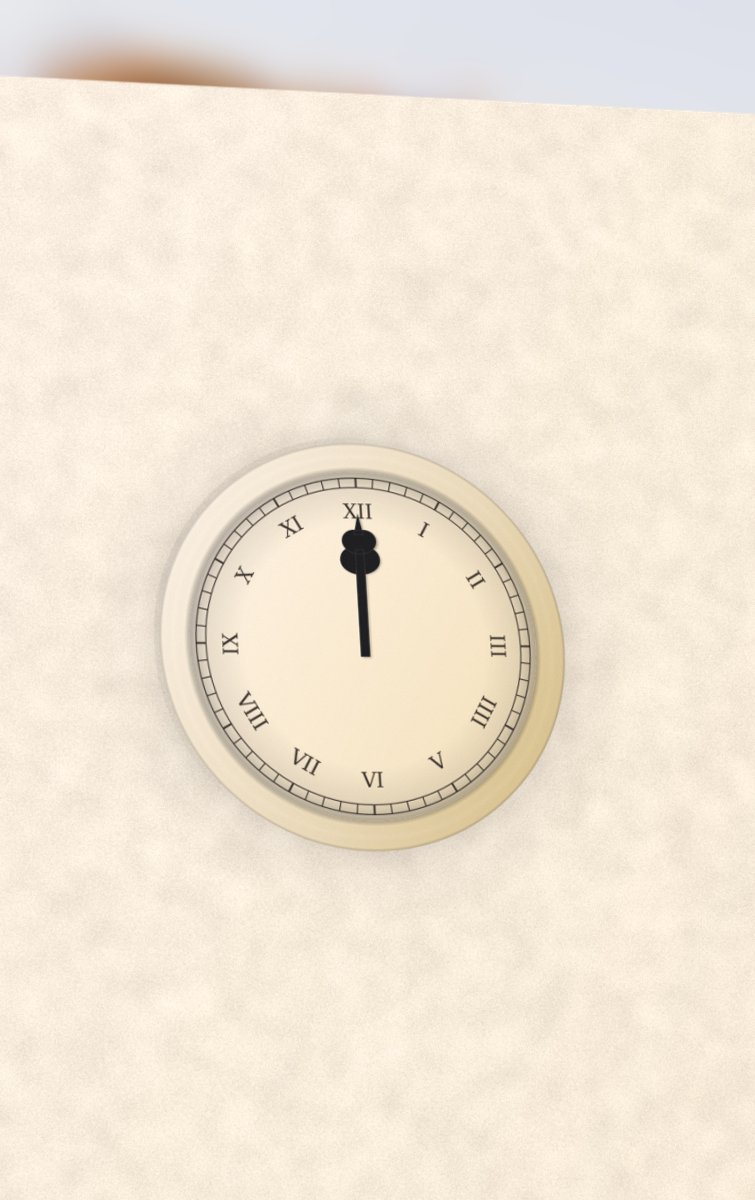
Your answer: **12:00**
